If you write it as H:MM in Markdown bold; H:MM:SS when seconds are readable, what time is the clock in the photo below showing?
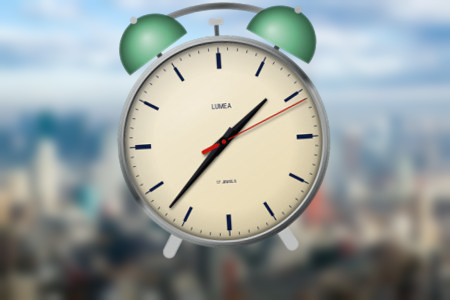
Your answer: **1:37:11**
